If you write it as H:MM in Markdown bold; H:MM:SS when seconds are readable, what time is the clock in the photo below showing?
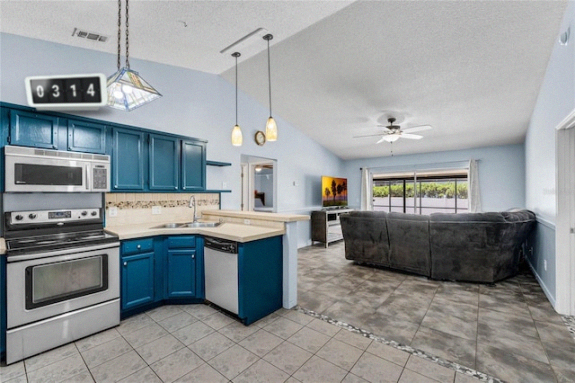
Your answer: **3:14**
